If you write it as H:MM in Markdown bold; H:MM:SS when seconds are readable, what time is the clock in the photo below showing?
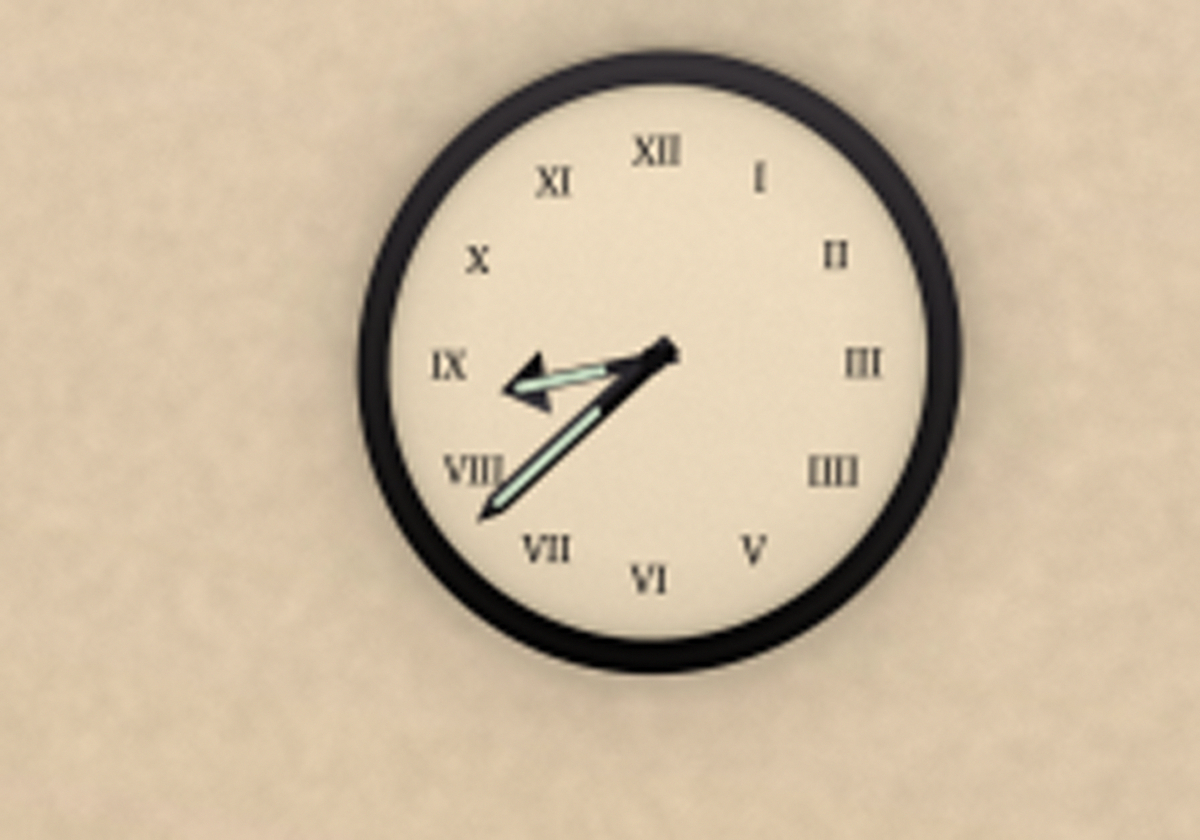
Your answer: **8:38**
